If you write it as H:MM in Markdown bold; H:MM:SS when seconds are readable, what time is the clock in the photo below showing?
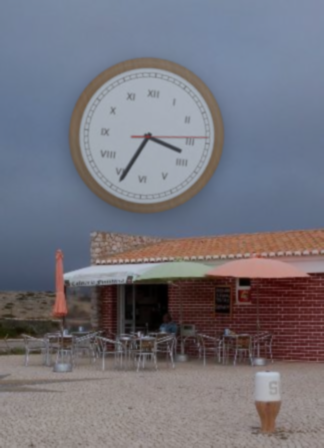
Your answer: **3:34:14**
